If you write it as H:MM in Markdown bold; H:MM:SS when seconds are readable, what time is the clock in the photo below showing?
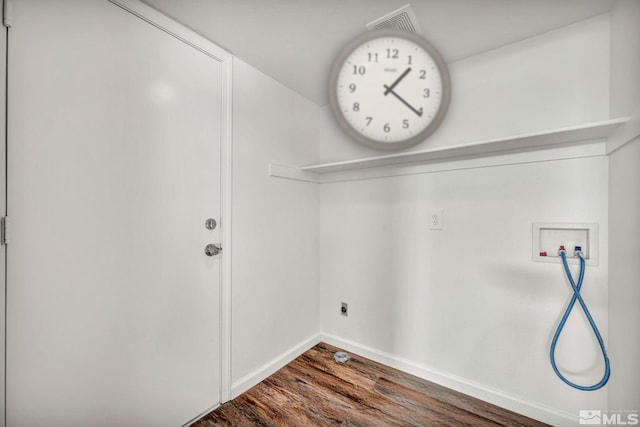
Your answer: **1:21**
